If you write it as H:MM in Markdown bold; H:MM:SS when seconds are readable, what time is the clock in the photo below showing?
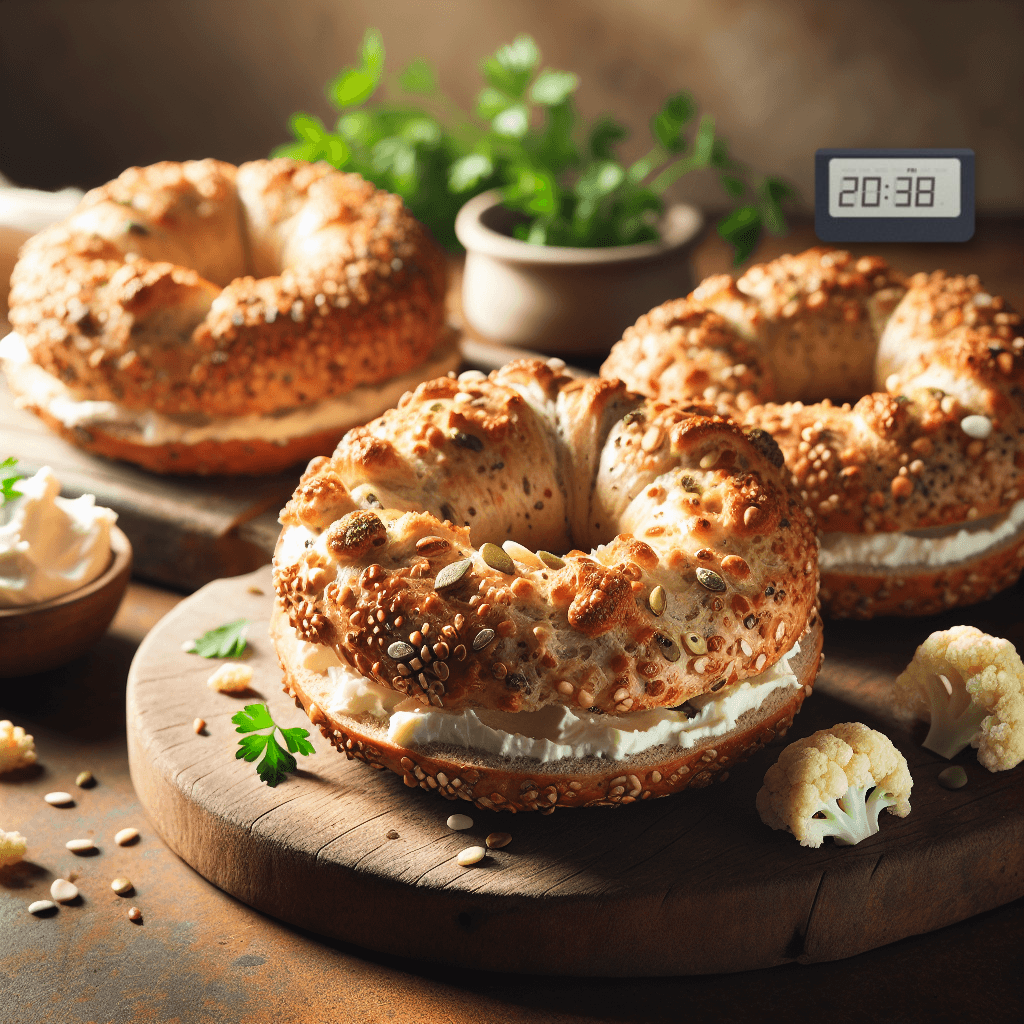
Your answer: **20:38**
